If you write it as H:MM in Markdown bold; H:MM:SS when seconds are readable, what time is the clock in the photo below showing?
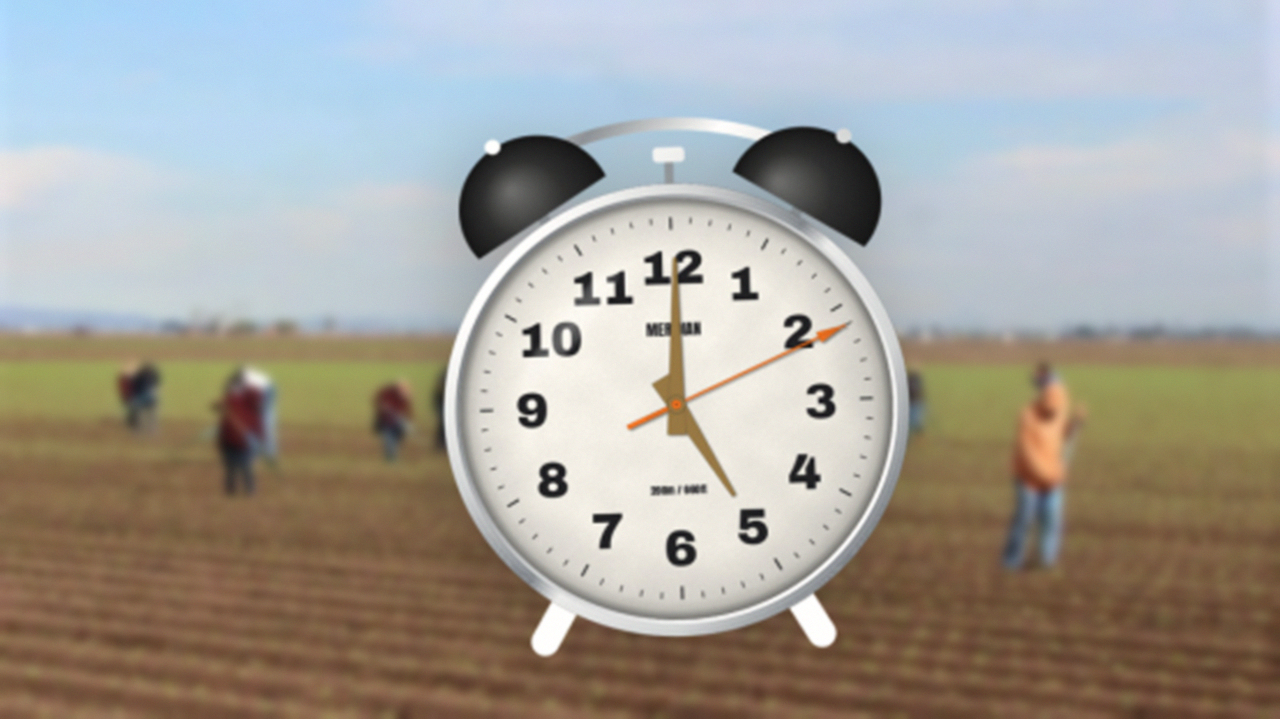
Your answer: **5:00:11**
